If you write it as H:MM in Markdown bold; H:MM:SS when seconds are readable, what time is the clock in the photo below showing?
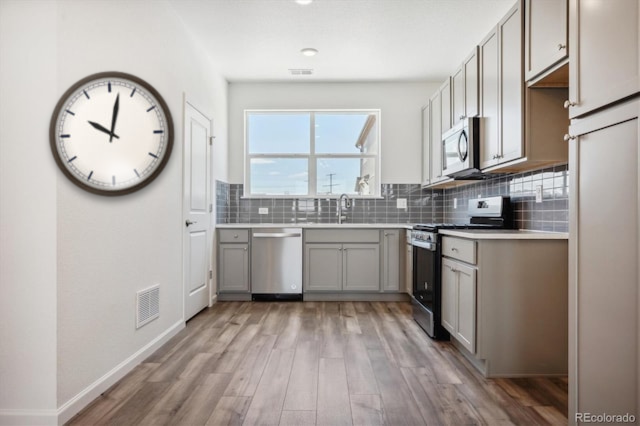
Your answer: **10:02**
